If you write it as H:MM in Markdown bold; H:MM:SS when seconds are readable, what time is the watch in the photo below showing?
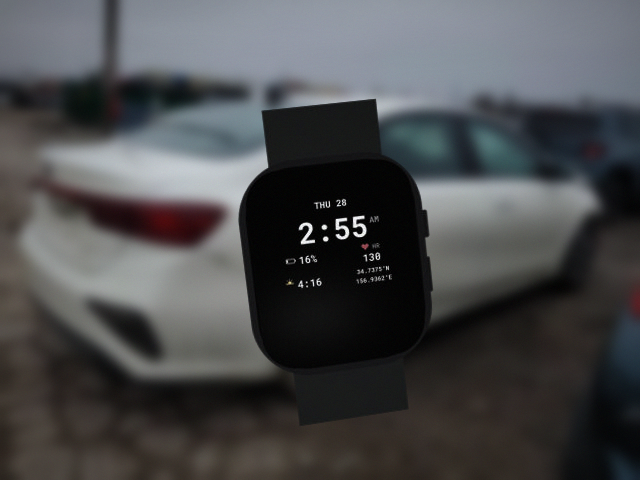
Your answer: **2:55**
